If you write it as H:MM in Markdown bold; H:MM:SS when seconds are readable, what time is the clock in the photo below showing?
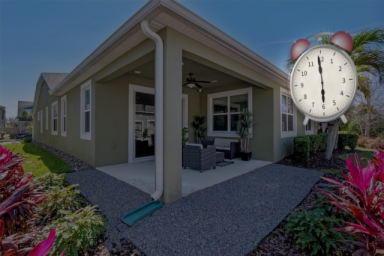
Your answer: **5:59**
